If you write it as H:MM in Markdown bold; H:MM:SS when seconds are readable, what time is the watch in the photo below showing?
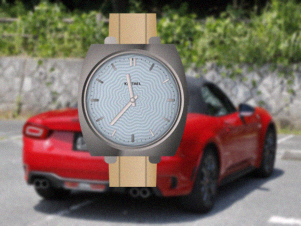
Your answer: **11:37**
